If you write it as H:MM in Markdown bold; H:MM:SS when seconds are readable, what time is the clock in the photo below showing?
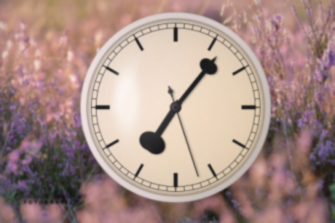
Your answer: **7:06:27**
